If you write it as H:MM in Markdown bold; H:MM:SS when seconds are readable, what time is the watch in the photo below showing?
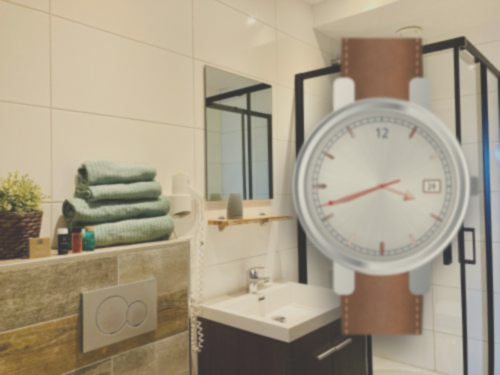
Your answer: **3:41:42**
